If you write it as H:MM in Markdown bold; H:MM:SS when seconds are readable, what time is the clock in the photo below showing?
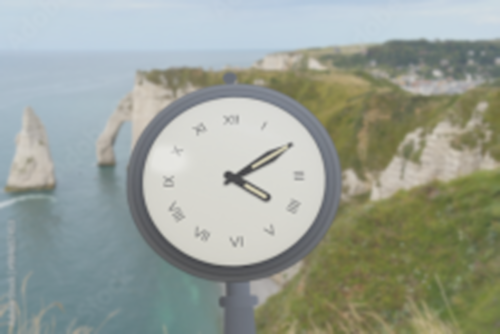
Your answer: **4:10**
